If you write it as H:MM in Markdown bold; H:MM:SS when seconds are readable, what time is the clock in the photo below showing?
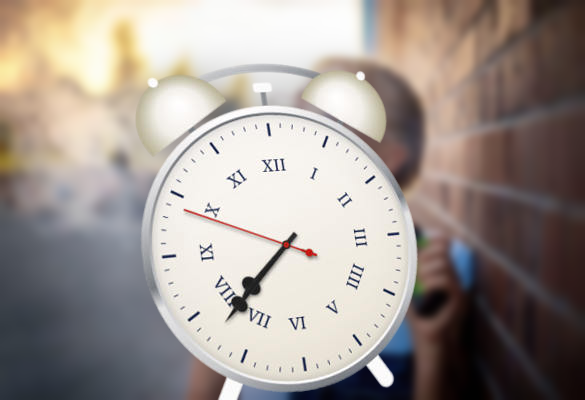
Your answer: **7:37:49**
